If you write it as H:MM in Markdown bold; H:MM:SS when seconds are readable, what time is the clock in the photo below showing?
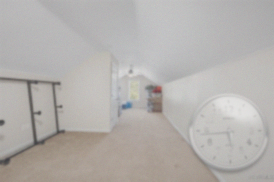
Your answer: **5:44**
